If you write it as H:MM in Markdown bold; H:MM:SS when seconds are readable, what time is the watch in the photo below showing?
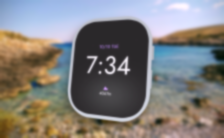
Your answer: **7:34**
